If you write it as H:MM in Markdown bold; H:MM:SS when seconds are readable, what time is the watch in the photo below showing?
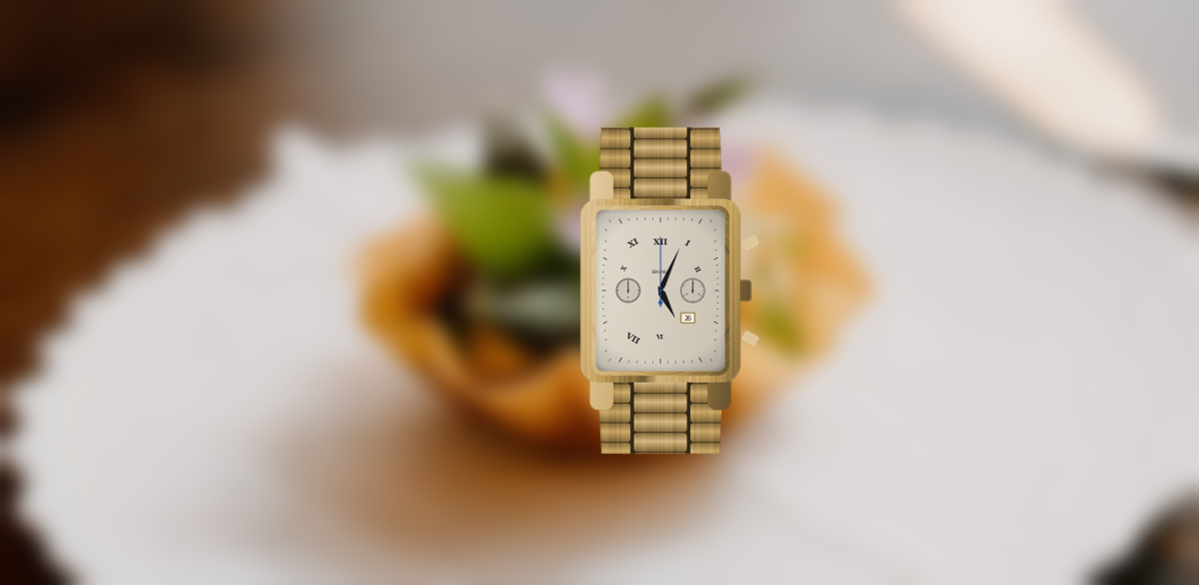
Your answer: **5:04**
